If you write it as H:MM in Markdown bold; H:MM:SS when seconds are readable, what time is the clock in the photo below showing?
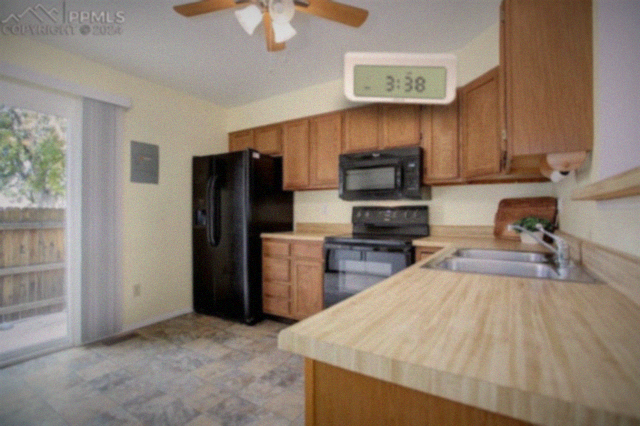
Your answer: **3:38**
